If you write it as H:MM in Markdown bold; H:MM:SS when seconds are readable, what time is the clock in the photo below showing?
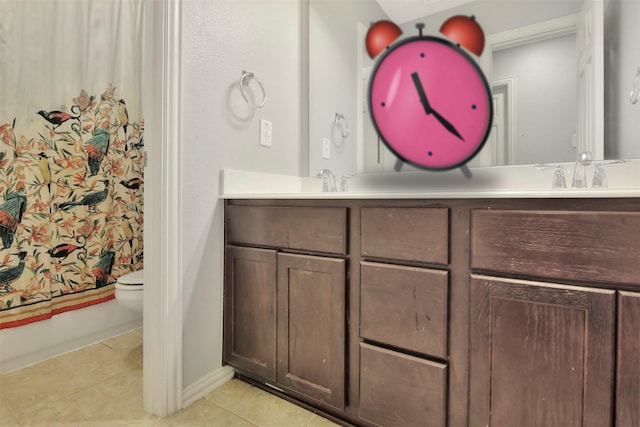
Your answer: **11:22**
